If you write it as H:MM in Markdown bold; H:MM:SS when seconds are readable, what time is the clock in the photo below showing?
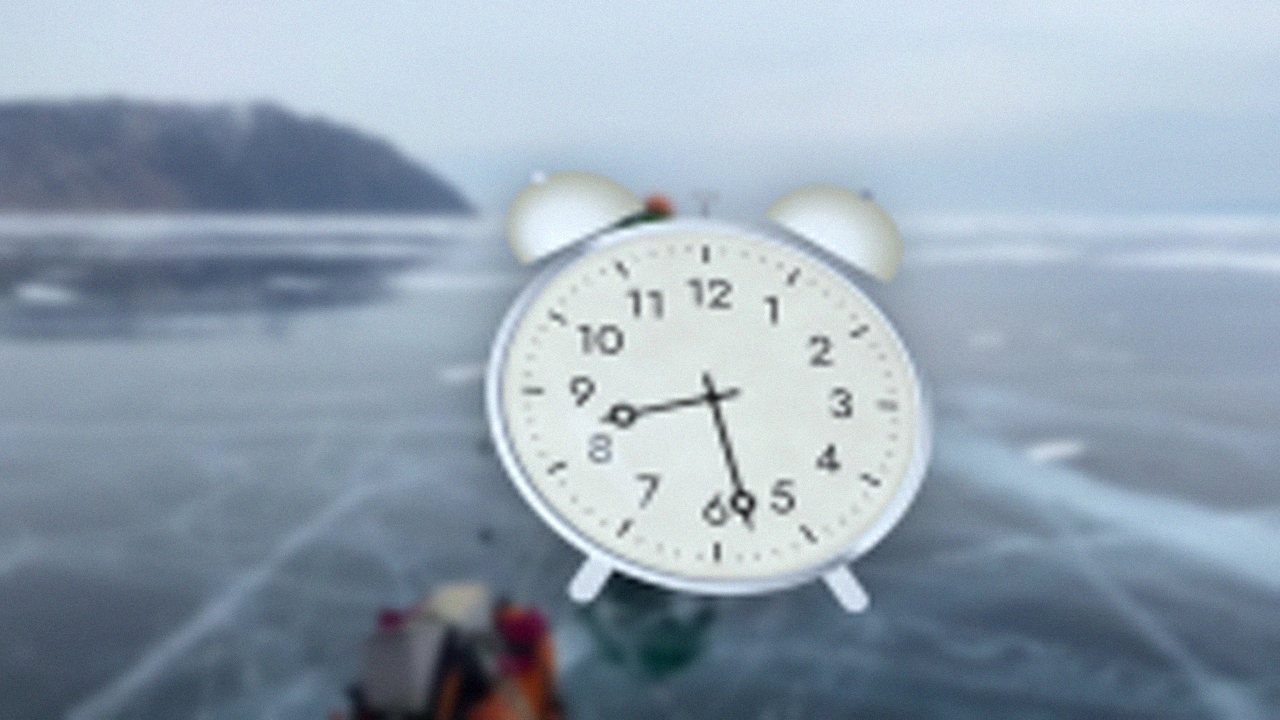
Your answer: **8:28**
